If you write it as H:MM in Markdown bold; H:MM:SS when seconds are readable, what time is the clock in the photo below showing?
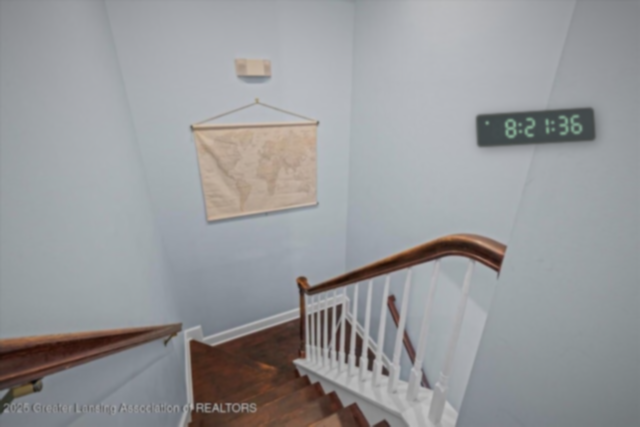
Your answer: **8:21:36**
